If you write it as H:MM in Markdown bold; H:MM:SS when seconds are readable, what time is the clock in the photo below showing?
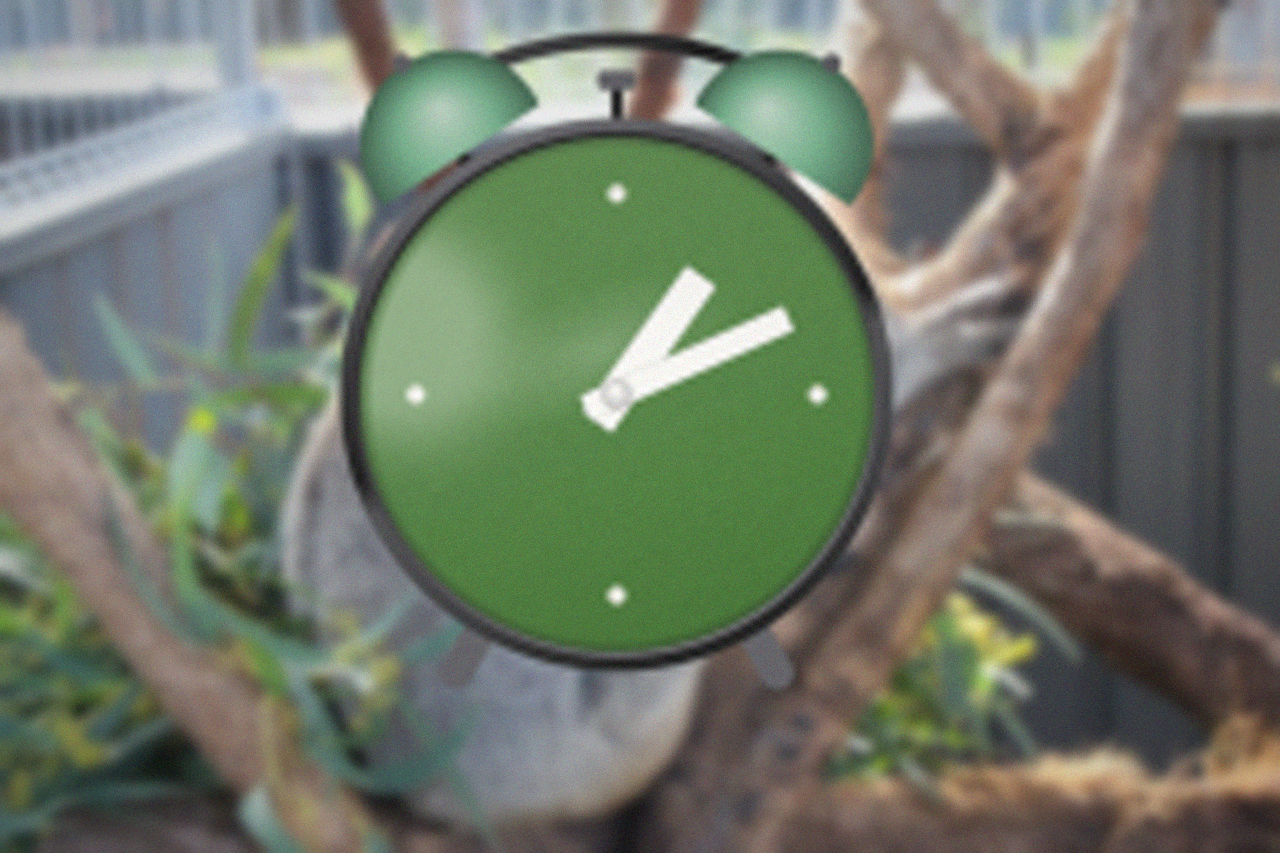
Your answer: **1:11**
